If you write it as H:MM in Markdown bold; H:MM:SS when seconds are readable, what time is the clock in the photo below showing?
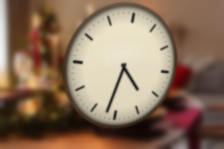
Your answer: **4:32**
